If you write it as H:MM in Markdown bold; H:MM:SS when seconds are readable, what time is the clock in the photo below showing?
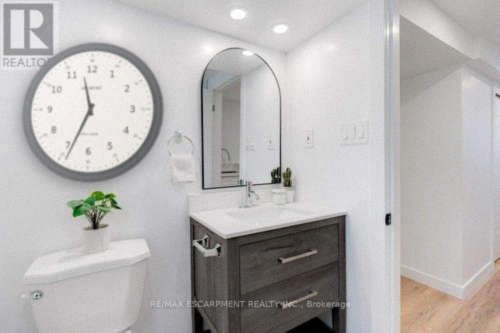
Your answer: **11:34**
